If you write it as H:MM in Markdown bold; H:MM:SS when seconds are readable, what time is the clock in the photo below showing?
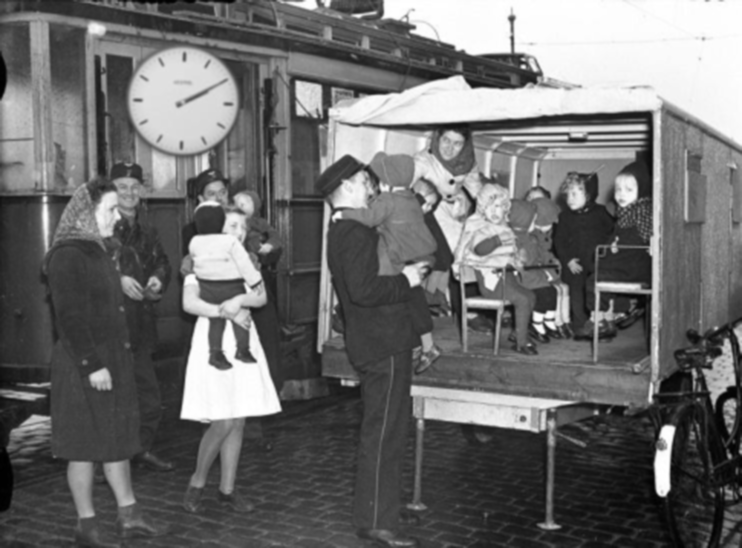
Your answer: **2:10**
